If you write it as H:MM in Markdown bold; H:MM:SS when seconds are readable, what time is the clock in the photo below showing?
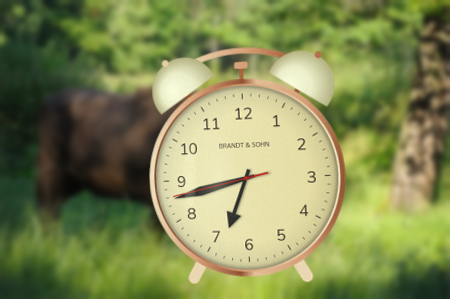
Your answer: **6:42:43**
